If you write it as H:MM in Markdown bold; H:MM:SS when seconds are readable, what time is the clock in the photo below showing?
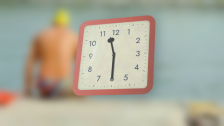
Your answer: **11:30**
